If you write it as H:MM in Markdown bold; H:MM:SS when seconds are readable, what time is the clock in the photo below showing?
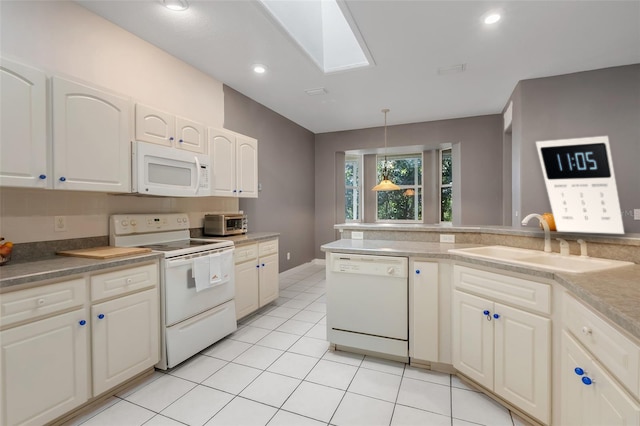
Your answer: **11:05**
